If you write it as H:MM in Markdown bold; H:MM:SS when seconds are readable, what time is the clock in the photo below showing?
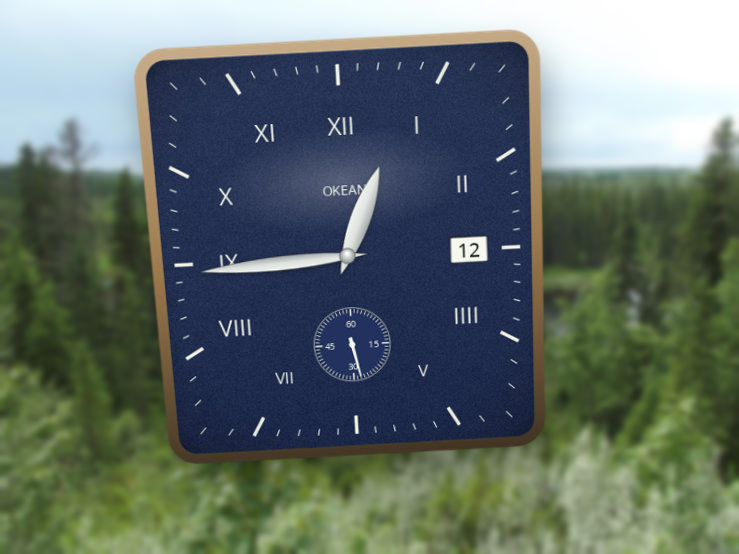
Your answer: **12:44:28**
